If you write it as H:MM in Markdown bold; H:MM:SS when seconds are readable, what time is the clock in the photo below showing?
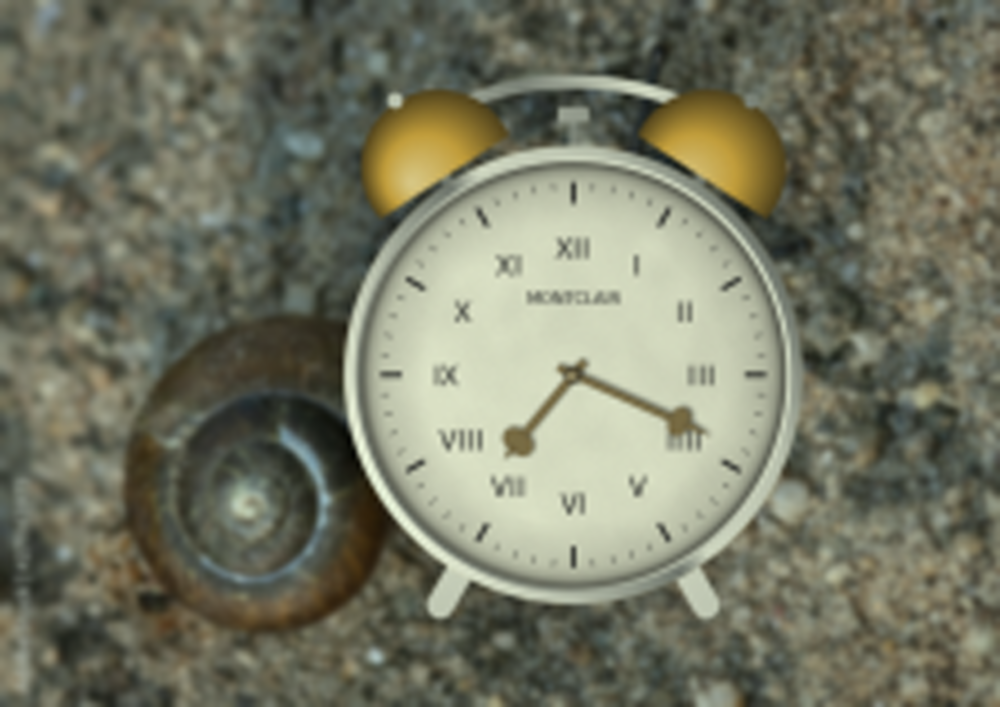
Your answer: **7:19**
